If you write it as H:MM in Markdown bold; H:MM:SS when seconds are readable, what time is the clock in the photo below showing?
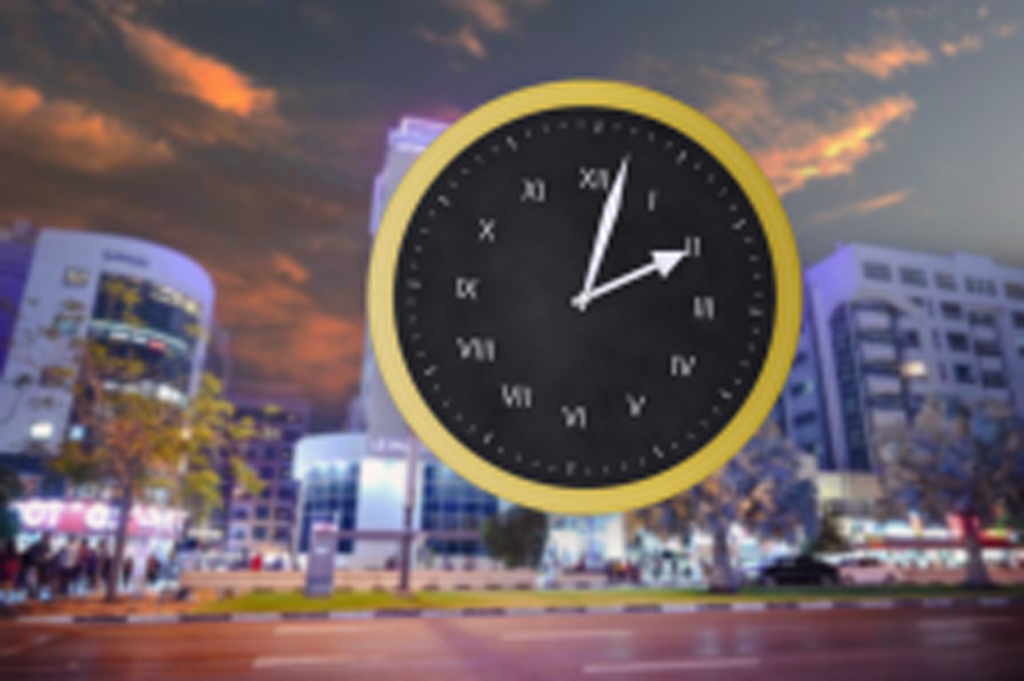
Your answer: **2:02**
